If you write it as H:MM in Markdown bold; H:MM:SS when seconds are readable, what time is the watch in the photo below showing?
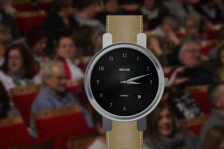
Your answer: **3:12**
